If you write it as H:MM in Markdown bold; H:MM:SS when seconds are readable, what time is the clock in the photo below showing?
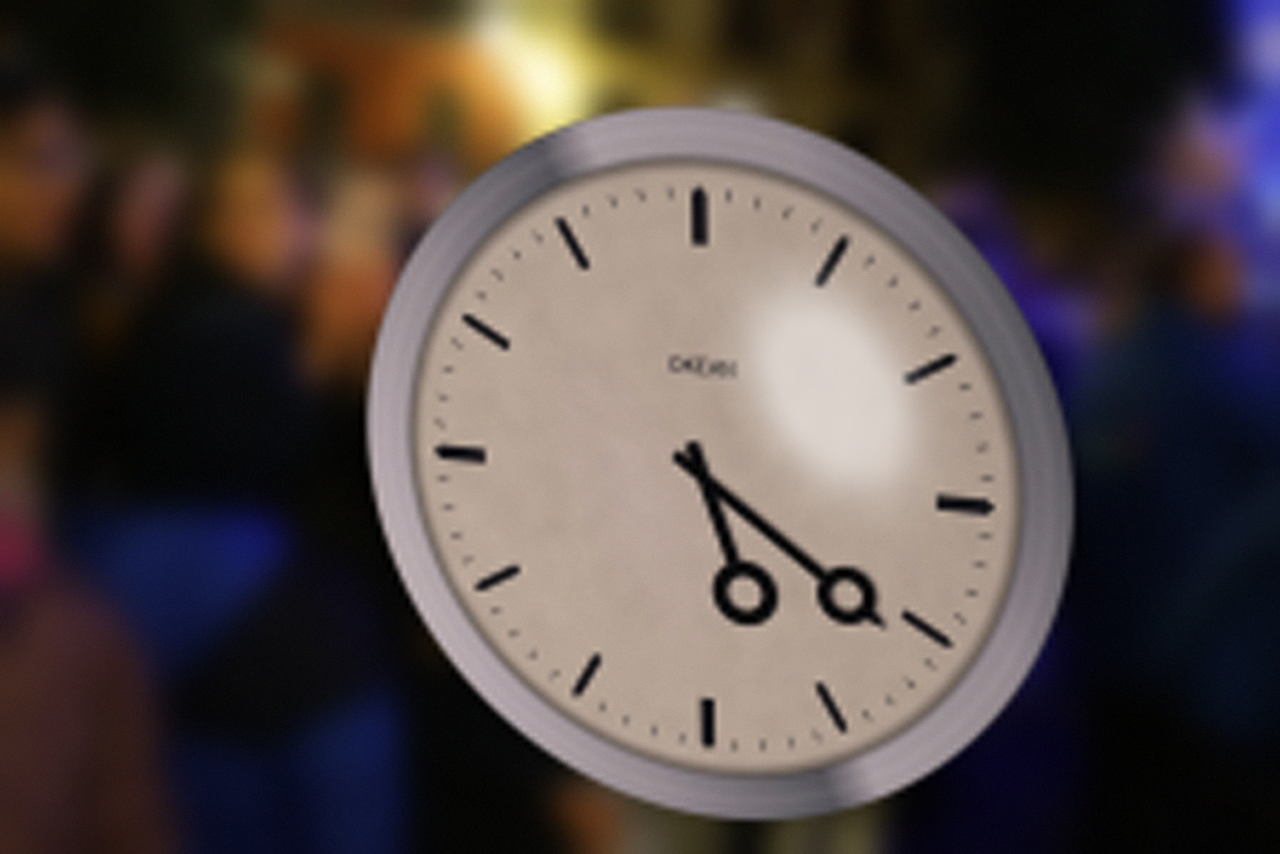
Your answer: **5:21**
